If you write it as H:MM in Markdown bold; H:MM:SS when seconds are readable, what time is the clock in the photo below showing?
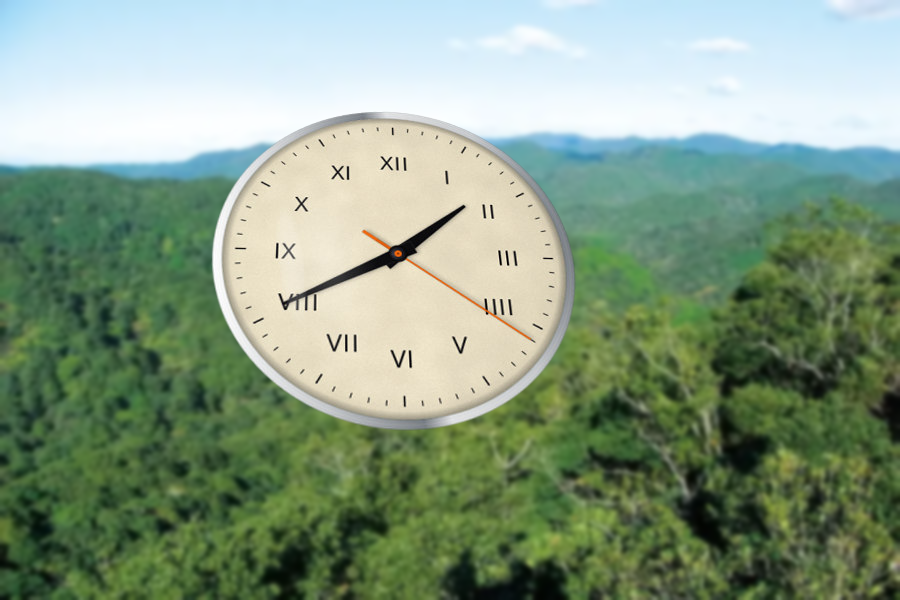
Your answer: **1:40:21**
